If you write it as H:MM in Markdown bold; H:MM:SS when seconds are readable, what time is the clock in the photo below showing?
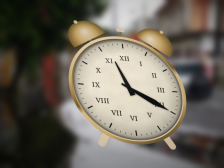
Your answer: **11:20**
